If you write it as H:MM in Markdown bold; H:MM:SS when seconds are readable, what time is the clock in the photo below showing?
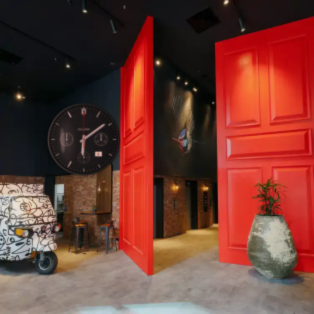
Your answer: **6:09**
